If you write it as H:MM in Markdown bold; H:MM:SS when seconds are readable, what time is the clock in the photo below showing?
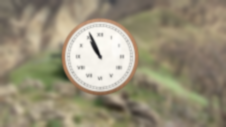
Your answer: **10:56**
